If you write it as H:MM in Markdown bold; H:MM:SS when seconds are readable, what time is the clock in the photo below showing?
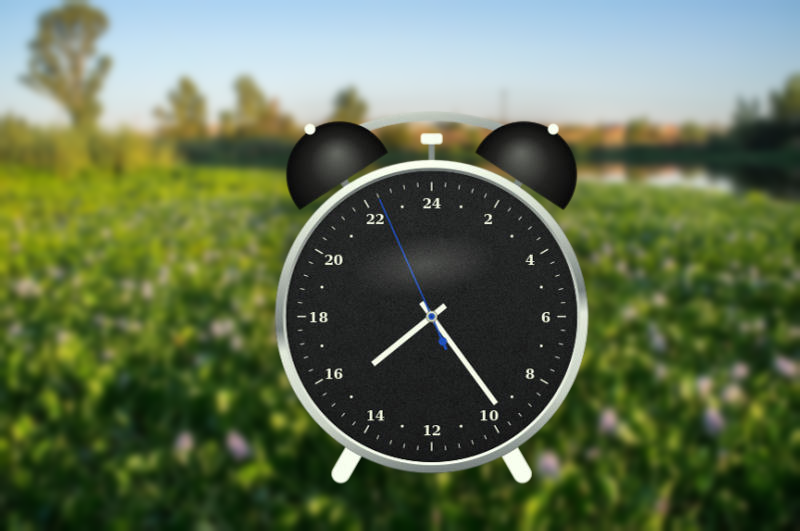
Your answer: **15:23:56**
